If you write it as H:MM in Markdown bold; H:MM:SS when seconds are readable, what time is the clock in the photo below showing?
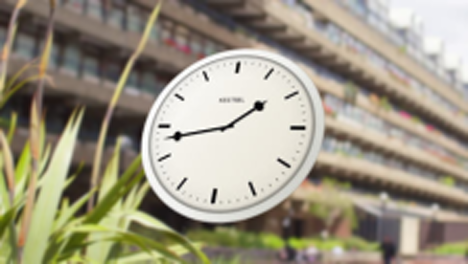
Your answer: **1:43**
